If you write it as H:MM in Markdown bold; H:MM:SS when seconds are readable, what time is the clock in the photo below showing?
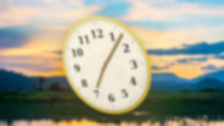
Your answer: **7:07**
